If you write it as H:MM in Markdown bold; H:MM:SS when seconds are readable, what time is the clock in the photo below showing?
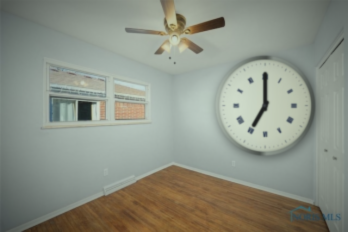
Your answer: **7:00**
